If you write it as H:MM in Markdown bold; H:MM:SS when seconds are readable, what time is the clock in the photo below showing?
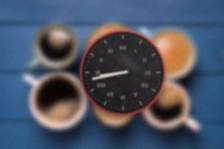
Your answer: **8:43**
